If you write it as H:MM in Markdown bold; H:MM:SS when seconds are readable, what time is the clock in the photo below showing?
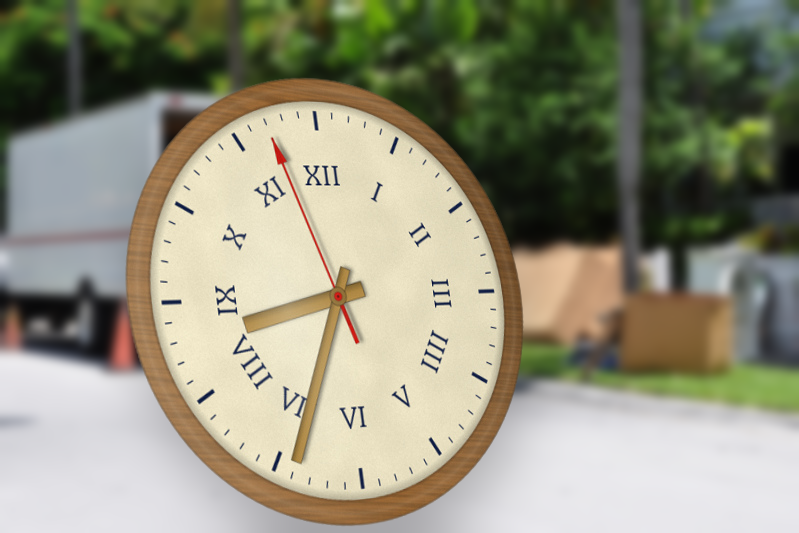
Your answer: **8:33:57**
